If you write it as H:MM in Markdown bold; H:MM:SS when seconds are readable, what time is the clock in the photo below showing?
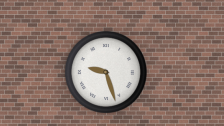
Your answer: **9:27**
